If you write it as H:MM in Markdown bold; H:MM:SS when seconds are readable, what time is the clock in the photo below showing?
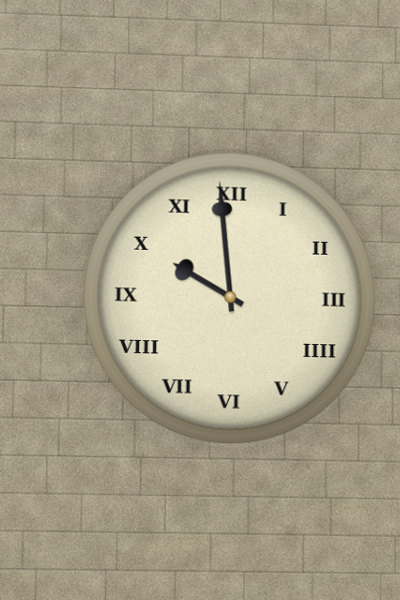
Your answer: **9:59**
